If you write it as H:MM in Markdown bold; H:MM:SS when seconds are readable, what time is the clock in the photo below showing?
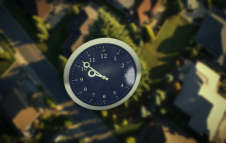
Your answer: **9:52**
